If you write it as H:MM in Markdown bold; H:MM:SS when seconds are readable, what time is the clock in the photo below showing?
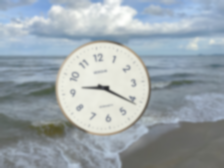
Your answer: **9:21**
